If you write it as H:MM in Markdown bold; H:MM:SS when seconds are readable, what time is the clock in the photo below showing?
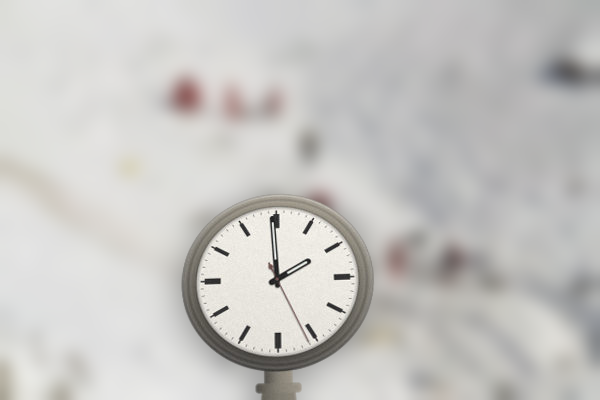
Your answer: **1:59:26**
